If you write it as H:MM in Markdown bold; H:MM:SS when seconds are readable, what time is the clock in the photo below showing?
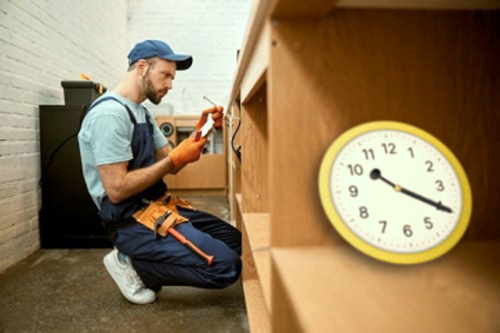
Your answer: **10:20**
